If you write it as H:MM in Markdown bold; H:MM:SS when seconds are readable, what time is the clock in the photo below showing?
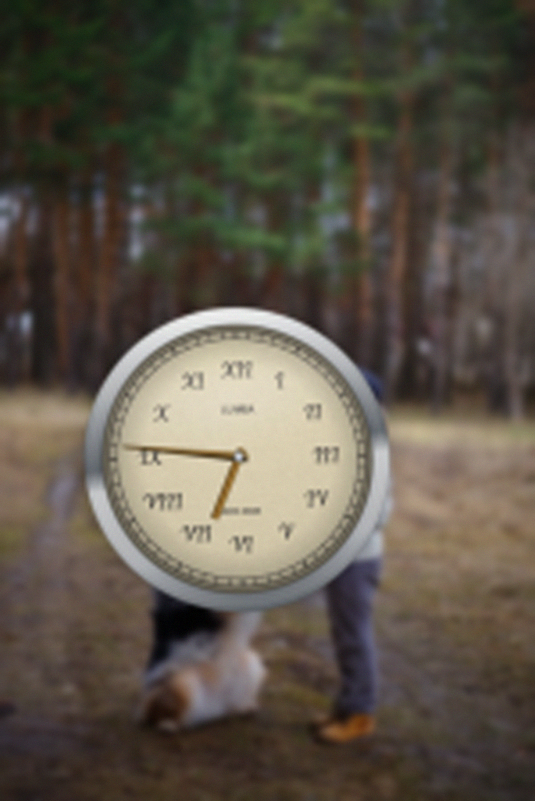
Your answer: **6:46**
